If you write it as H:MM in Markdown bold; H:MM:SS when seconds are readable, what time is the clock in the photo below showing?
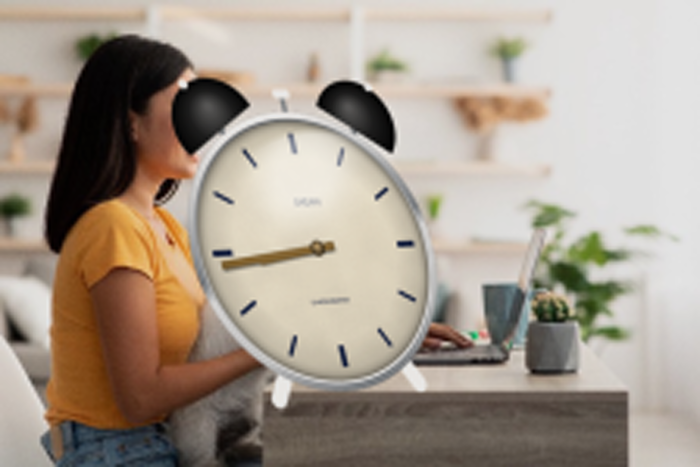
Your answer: **8:44**
